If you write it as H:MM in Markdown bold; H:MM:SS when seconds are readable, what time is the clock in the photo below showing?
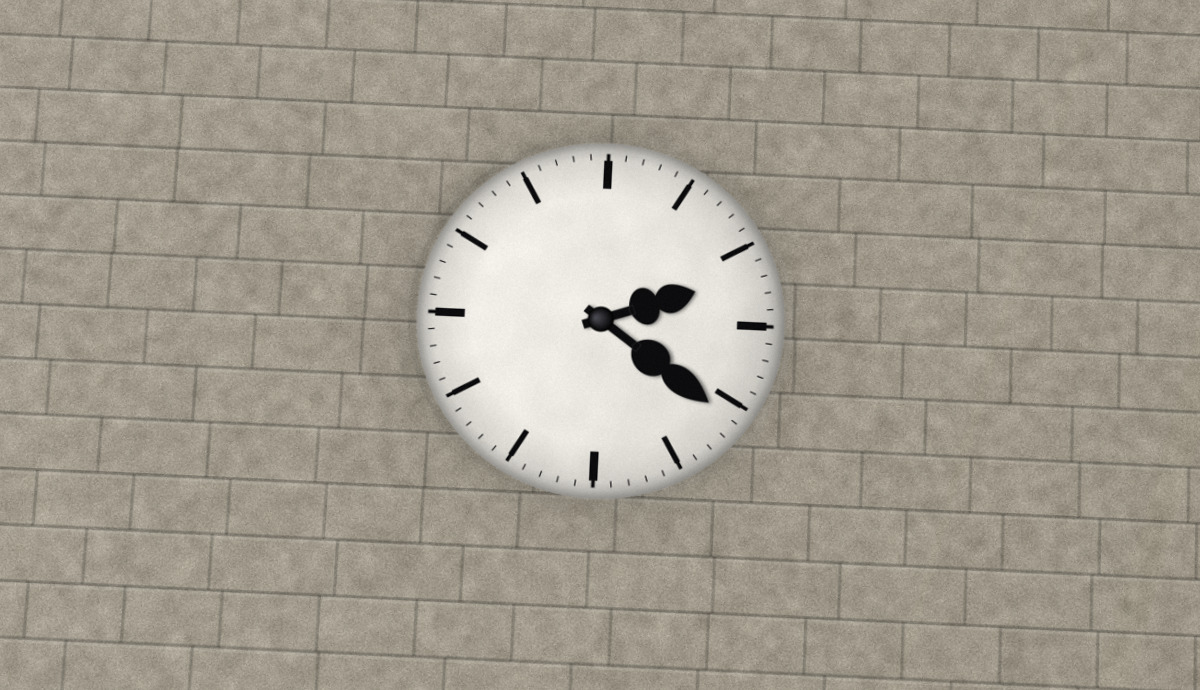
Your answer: **2:21**
